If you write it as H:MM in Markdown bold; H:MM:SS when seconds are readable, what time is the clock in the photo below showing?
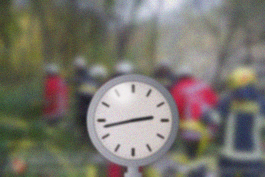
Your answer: **2:43**
